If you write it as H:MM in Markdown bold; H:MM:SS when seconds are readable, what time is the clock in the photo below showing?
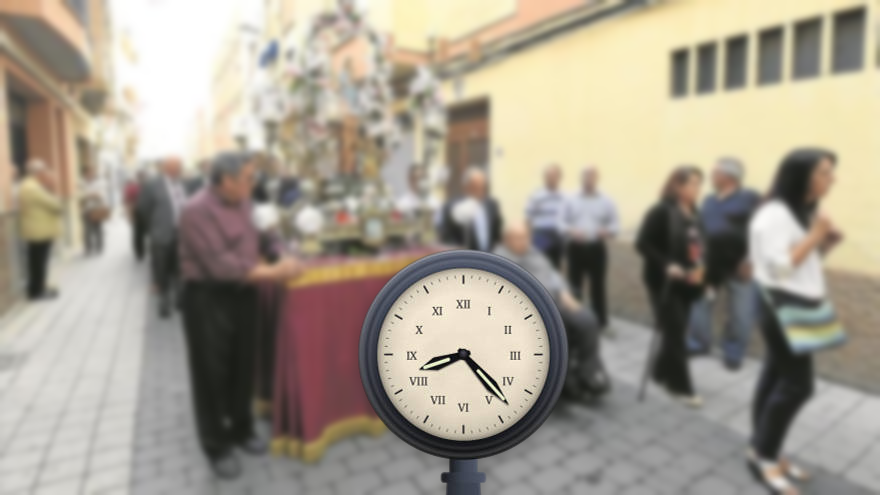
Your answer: **8:23**
